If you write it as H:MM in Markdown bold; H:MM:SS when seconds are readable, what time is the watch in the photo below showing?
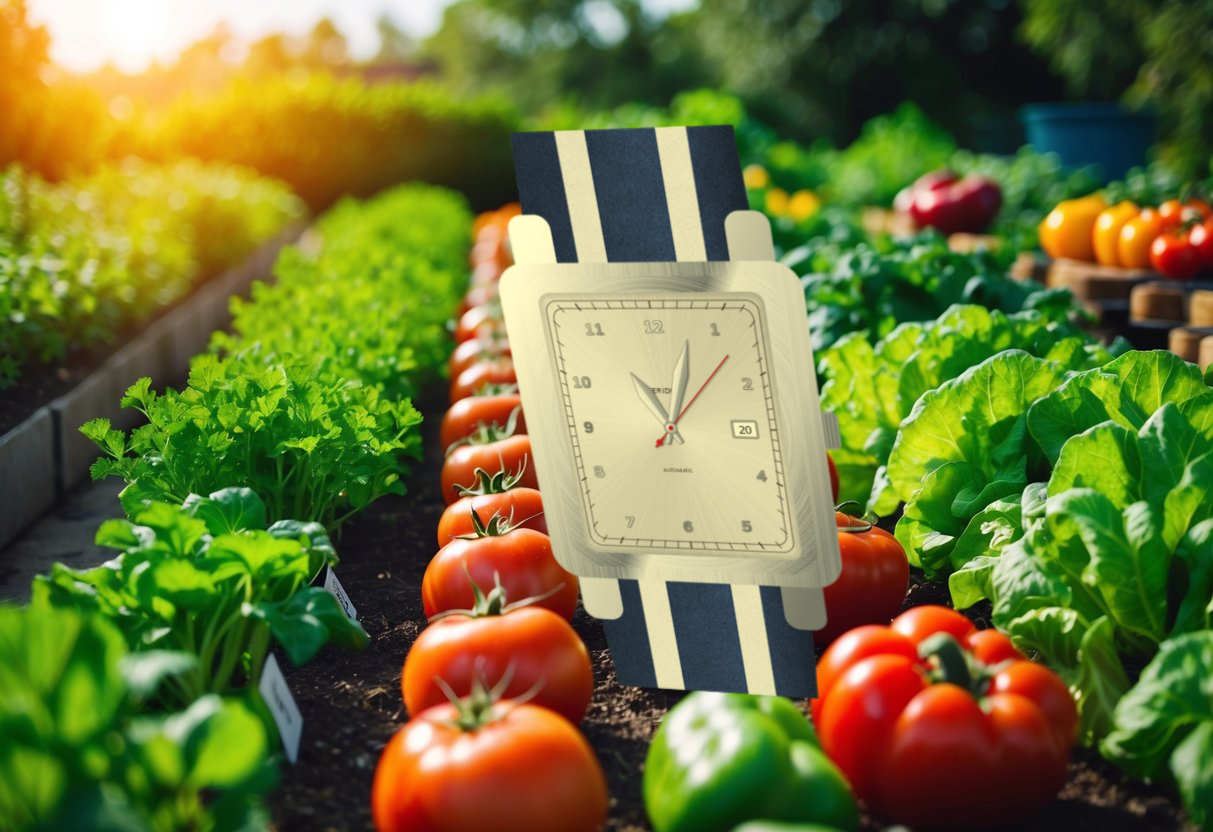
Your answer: **11:03:07**
